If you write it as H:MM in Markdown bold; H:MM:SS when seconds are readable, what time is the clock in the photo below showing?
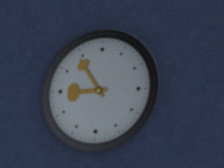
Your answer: **8:54**
